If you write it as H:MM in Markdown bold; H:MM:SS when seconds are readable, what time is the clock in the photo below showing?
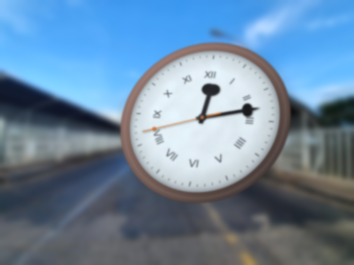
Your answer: **12:12:42**
